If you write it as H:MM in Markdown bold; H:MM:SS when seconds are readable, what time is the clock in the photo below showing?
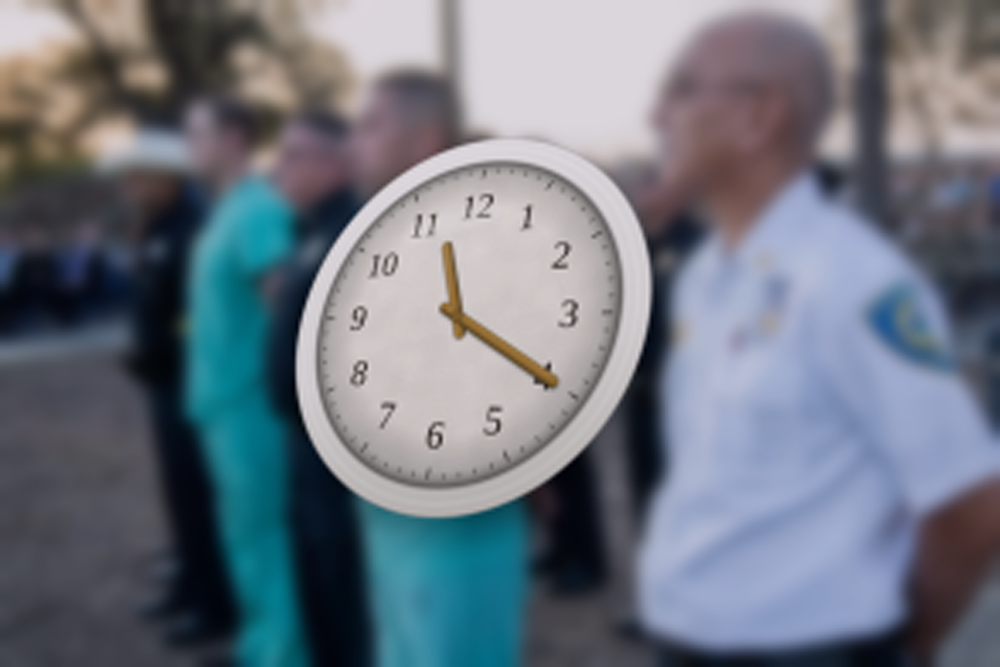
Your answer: **11:20**
